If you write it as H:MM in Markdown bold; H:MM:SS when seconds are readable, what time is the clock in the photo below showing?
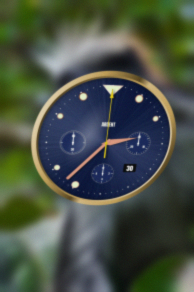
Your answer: **2:37**
